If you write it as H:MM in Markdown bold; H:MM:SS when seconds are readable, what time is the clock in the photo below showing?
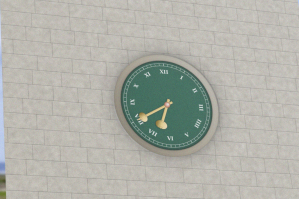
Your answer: **6:40**
